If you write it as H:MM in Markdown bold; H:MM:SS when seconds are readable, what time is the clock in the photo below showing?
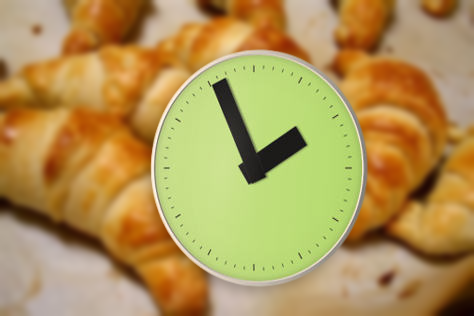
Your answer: **1:56**
